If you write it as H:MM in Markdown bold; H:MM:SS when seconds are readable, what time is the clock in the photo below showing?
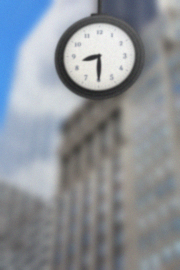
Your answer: **8:30**
